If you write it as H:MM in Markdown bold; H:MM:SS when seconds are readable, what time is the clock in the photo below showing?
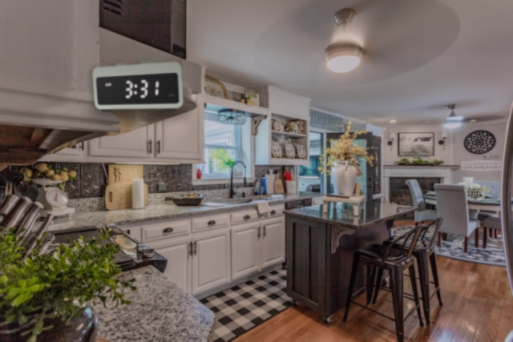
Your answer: **3:31**
